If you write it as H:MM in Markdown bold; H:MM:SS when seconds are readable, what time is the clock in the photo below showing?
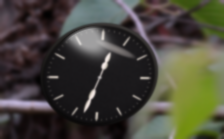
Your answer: **12:33**
